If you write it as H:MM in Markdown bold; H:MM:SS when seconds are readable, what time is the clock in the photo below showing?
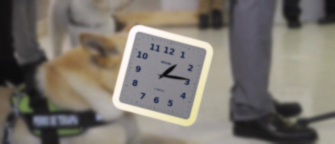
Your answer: **1:14**
